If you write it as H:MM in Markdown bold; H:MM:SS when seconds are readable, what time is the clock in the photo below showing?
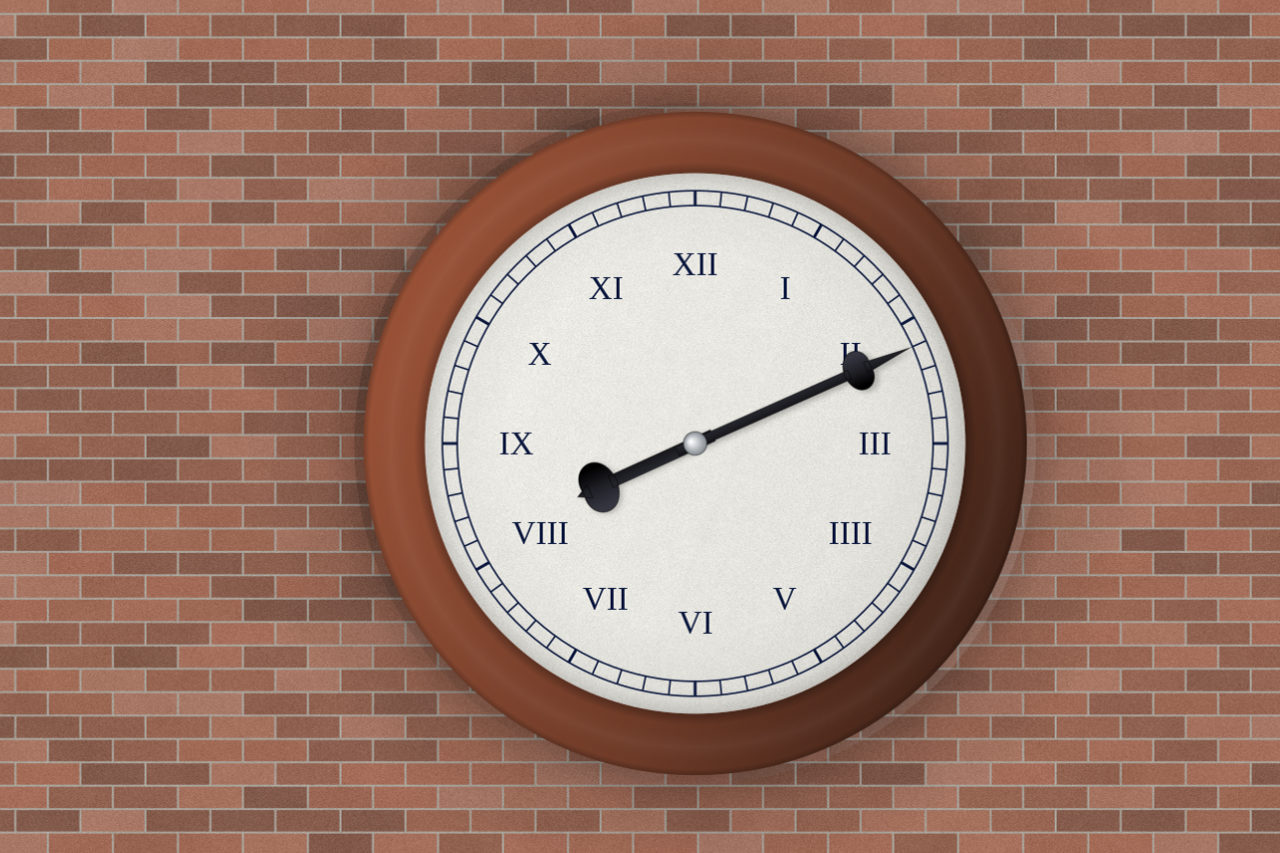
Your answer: **8:11**
